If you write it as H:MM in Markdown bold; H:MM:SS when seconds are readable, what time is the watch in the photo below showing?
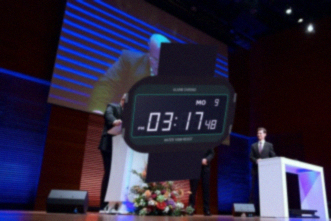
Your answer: **3:17**
